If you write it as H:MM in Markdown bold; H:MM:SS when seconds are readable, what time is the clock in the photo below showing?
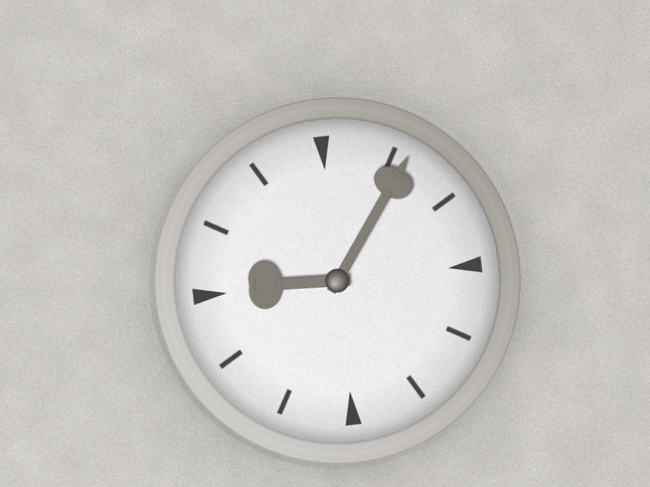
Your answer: **9:06**
